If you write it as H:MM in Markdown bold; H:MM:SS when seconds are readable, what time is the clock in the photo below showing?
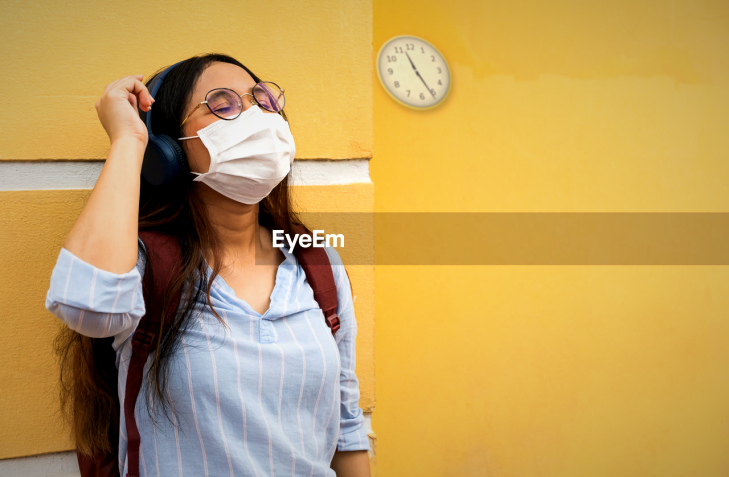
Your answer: **11:26**
